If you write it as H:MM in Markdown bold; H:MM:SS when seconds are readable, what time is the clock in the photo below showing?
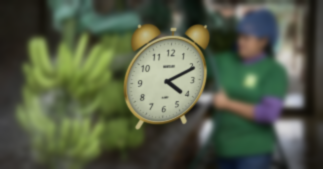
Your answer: **4:11**
